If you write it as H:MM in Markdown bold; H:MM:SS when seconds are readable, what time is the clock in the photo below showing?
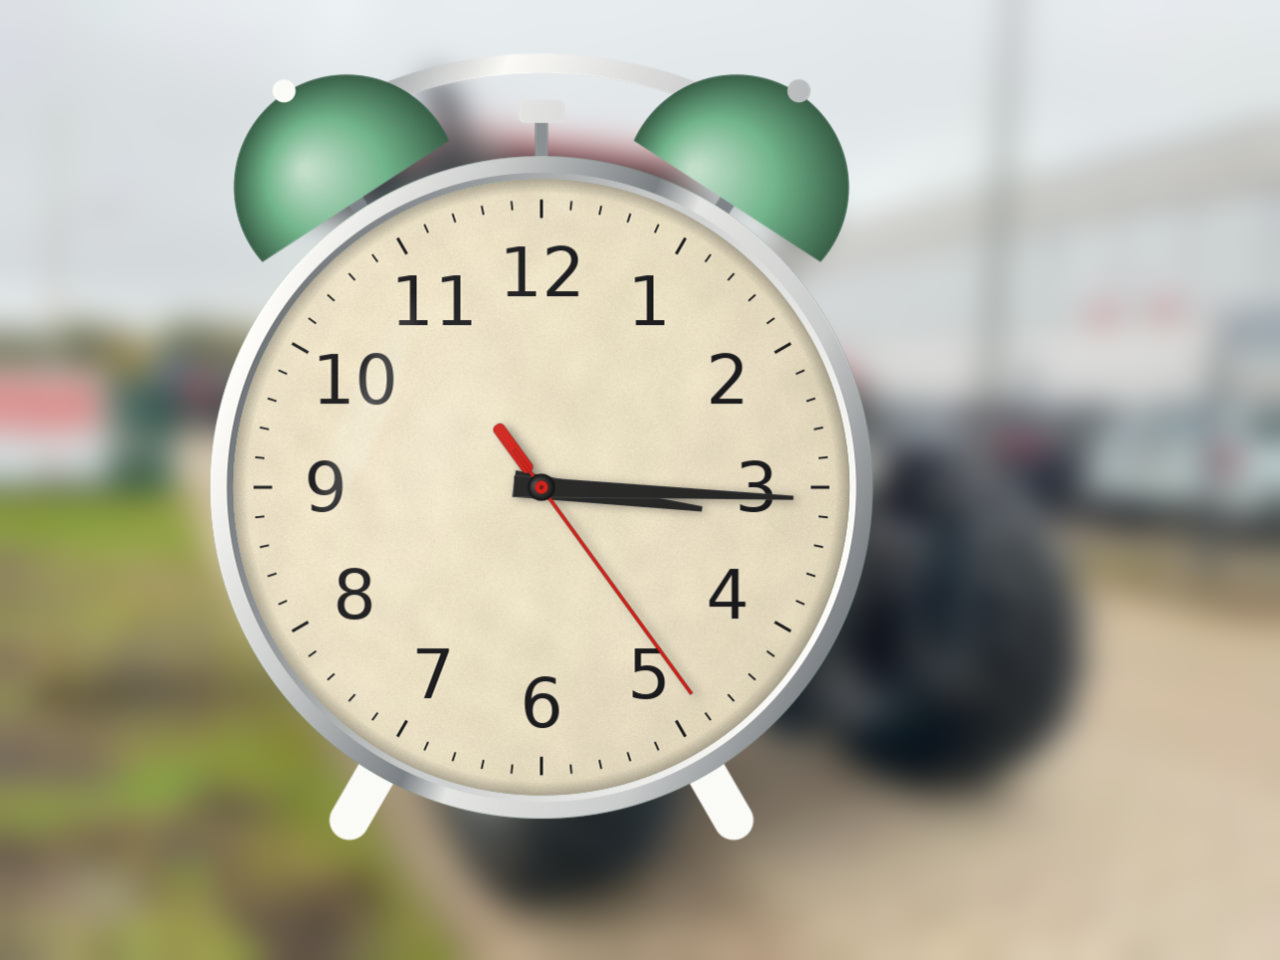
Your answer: **3:15:24**
